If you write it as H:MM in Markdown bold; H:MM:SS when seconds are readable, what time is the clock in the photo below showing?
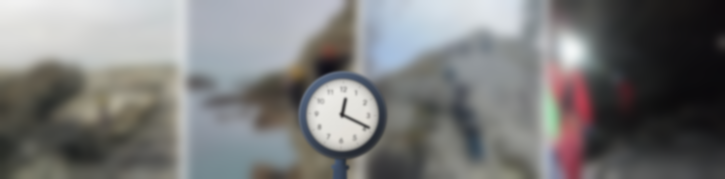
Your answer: **12:19**
